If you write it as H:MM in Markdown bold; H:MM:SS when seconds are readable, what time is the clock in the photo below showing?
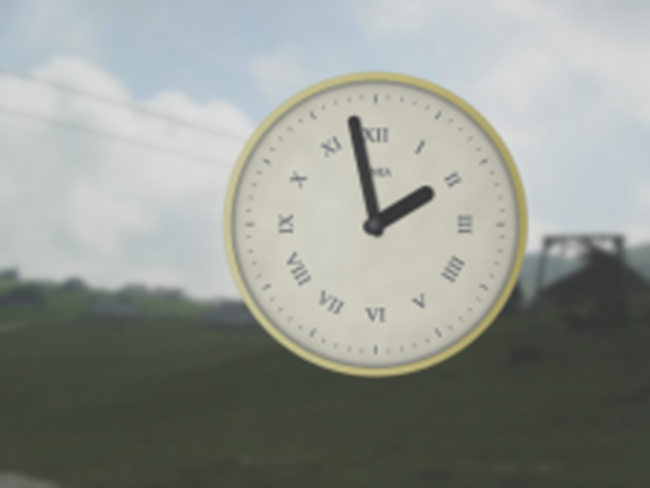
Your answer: **1:58**
